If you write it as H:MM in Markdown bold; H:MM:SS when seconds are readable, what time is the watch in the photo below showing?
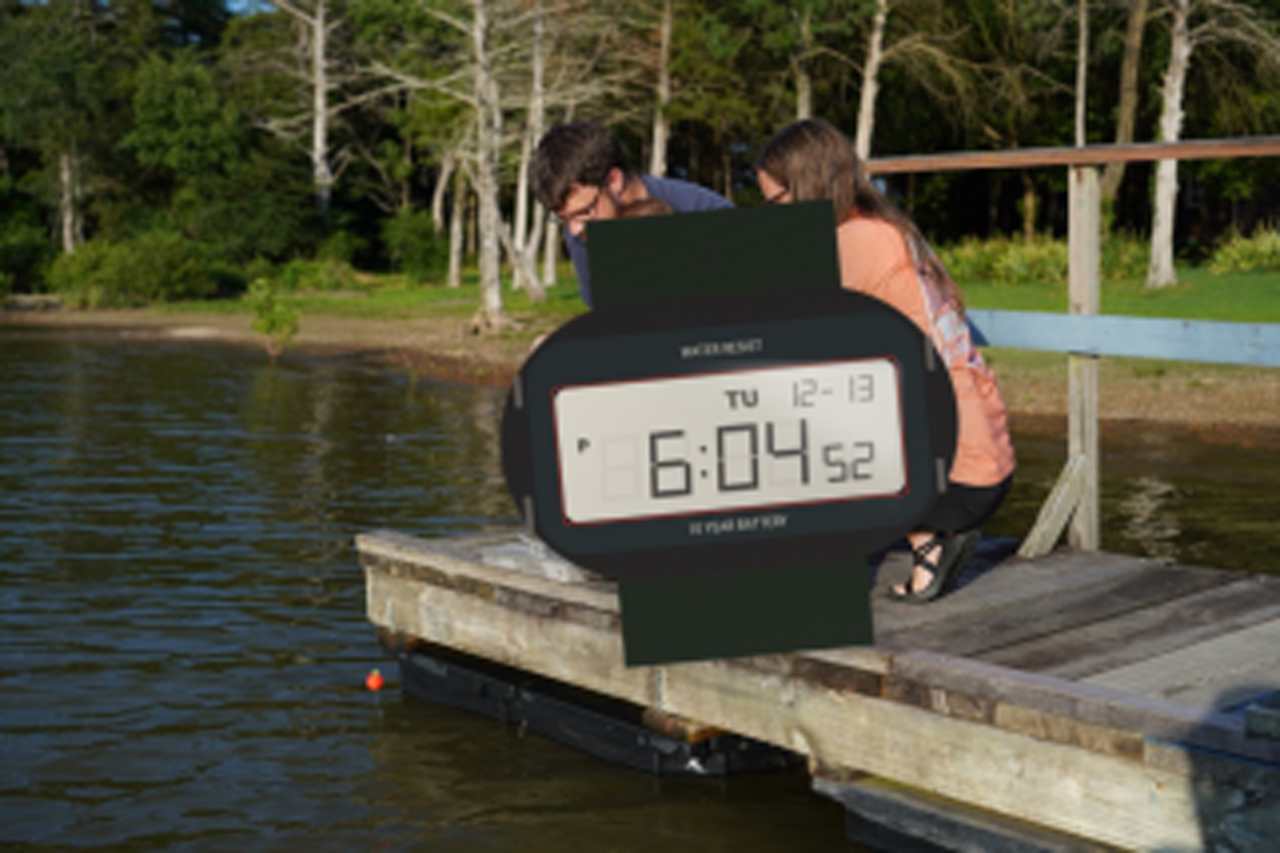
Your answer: **6:04:52**
